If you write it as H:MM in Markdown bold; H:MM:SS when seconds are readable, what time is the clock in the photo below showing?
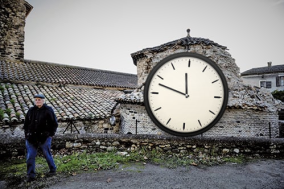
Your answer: **11:48**
